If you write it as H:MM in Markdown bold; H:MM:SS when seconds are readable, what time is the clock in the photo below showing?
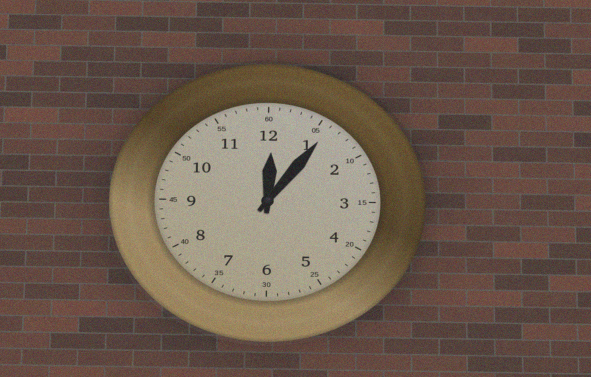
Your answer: **12:06**
